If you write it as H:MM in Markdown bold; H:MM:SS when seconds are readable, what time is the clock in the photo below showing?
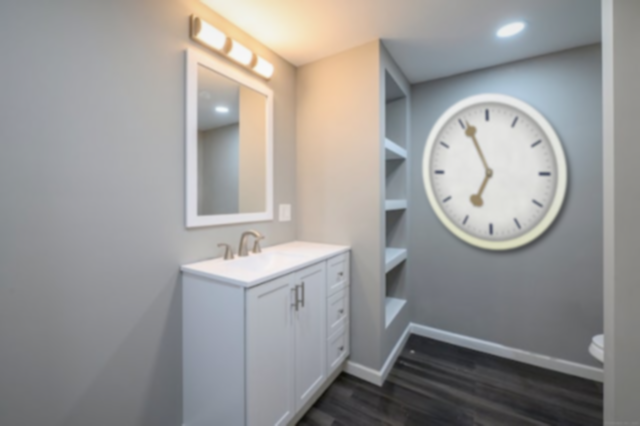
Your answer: **6:56**
